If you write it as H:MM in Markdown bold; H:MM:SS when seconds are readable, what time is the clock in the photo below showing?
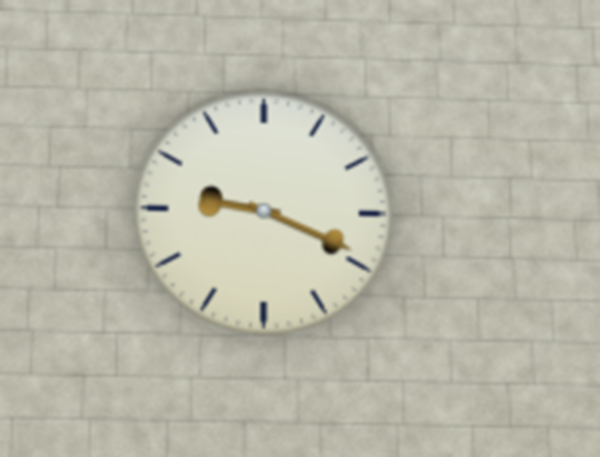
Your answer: **9:19**
